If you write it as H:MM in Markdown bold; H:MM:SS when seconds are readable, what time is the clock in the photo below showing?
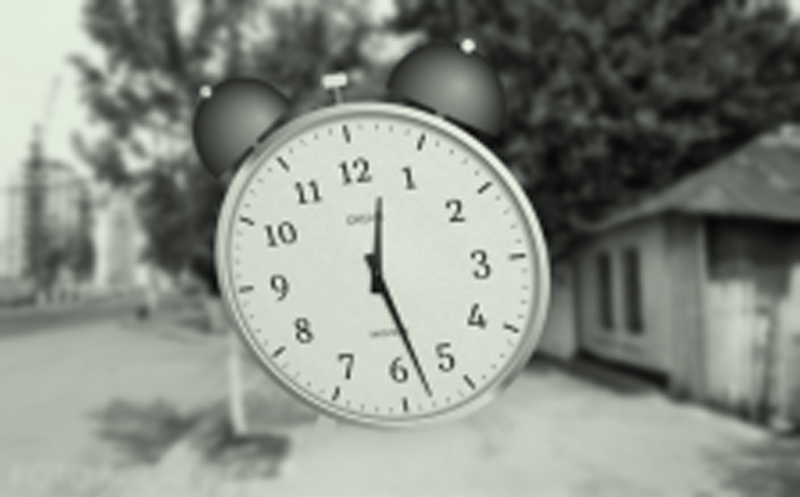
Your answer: **12:28**
